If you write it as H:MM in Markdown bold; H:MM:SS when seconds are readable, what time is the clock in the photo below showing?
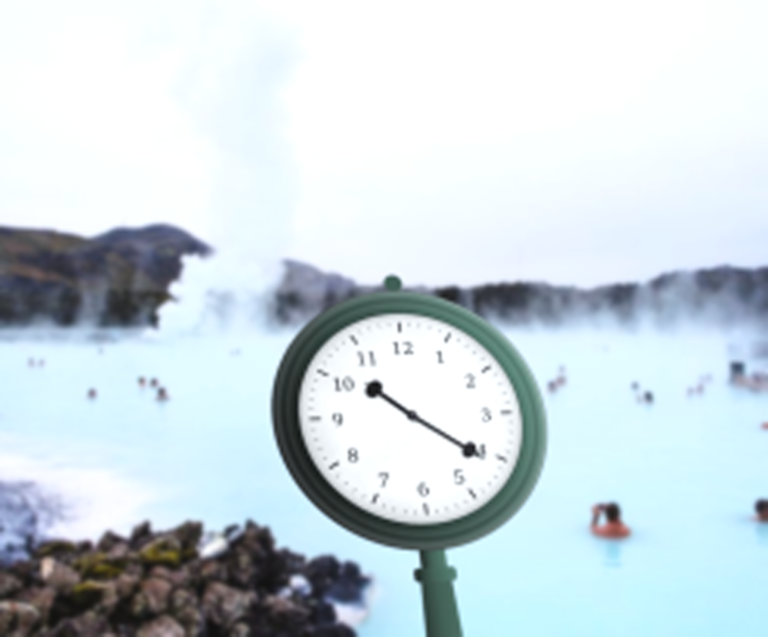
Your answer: **10:21**
